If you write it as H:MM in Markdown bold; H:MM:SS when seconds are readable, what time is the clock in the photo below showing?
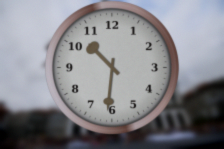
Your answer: **10:31**
